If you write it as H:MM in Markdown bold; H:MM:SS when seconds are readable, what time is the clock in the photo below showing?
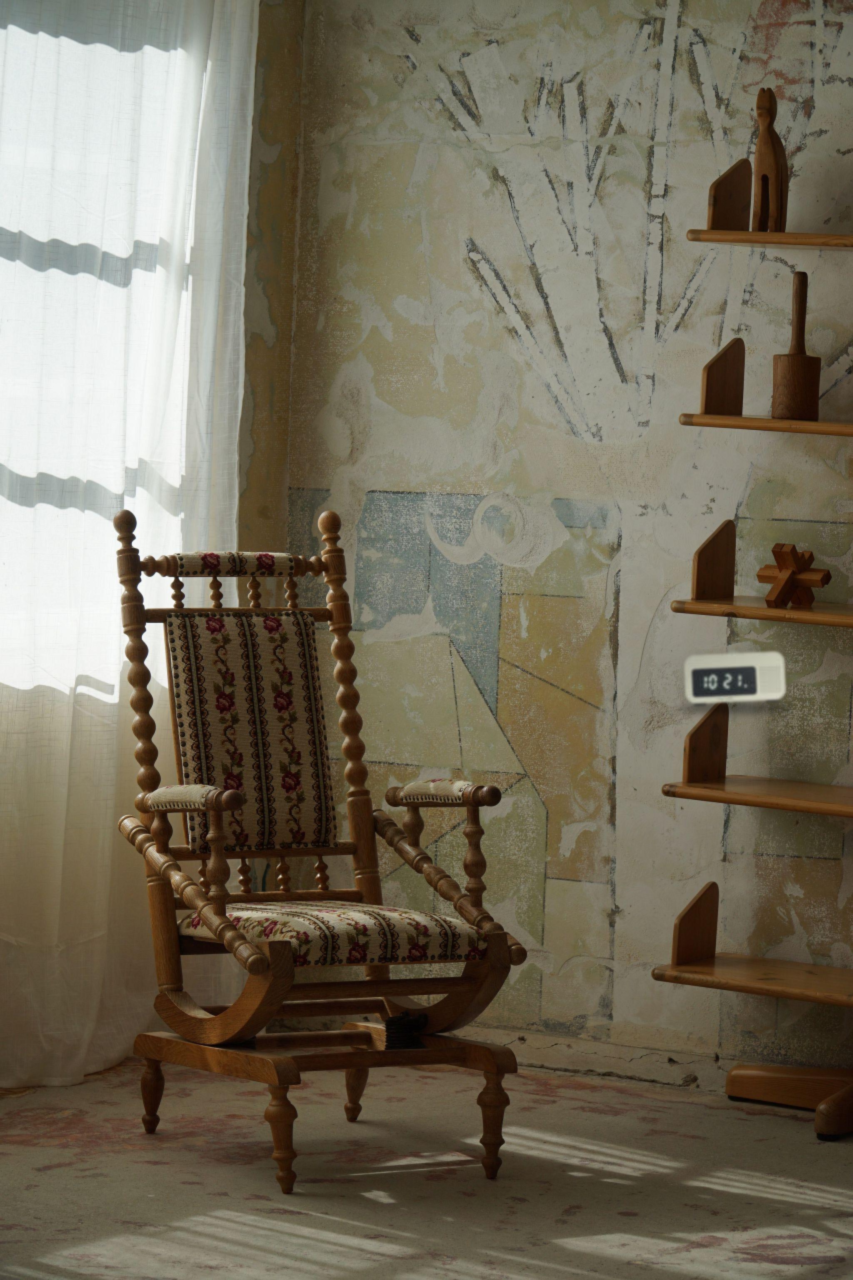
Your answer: **10:21**
